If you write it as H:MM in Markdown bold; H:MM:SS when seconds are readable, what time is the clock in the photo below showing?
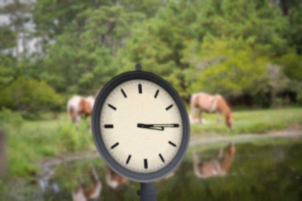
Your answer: **3:15**
